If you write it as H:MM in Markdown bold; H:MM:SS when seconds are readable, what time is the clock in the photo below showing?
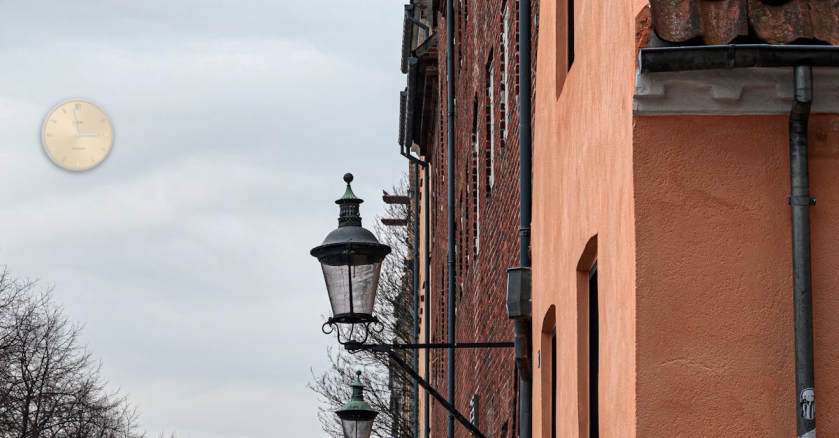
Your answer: **2:58**
